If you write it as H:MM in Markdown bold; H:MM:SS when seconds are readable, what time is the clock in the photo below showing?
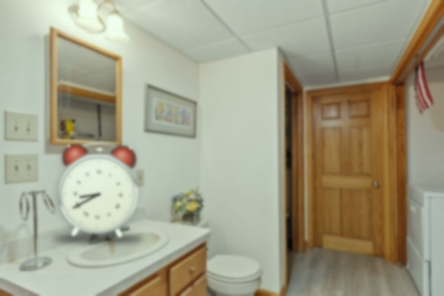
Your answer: **8:40**
